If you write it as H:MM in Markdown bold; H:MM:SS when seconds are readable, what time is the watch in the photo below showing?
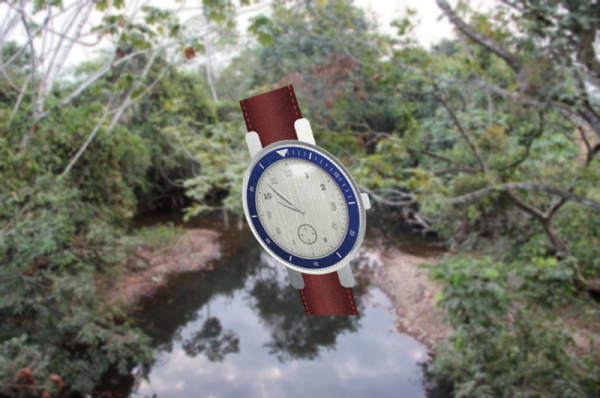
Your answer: **9:53**
